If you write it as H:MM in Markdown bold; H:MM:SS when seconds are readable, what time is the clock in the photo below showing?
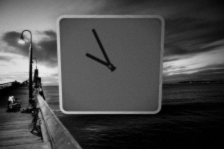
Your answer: **9:56**
